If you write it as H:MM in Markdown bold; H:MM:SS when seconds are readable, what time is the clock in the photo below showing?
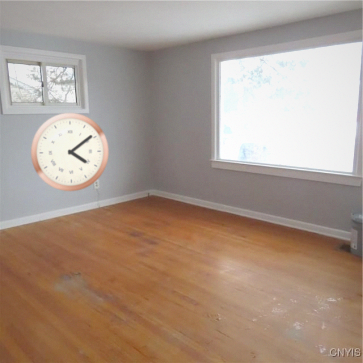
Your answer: **4:09**
